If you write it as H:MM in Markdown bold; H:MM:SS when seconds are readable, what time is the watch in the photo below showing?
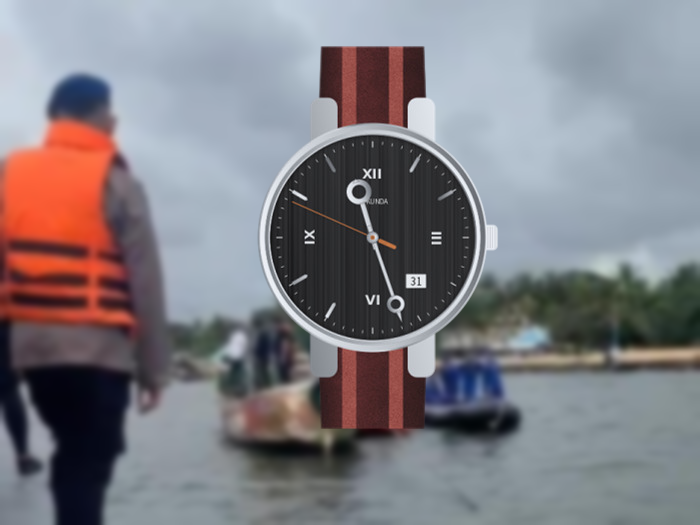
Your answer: **11:26:49**
